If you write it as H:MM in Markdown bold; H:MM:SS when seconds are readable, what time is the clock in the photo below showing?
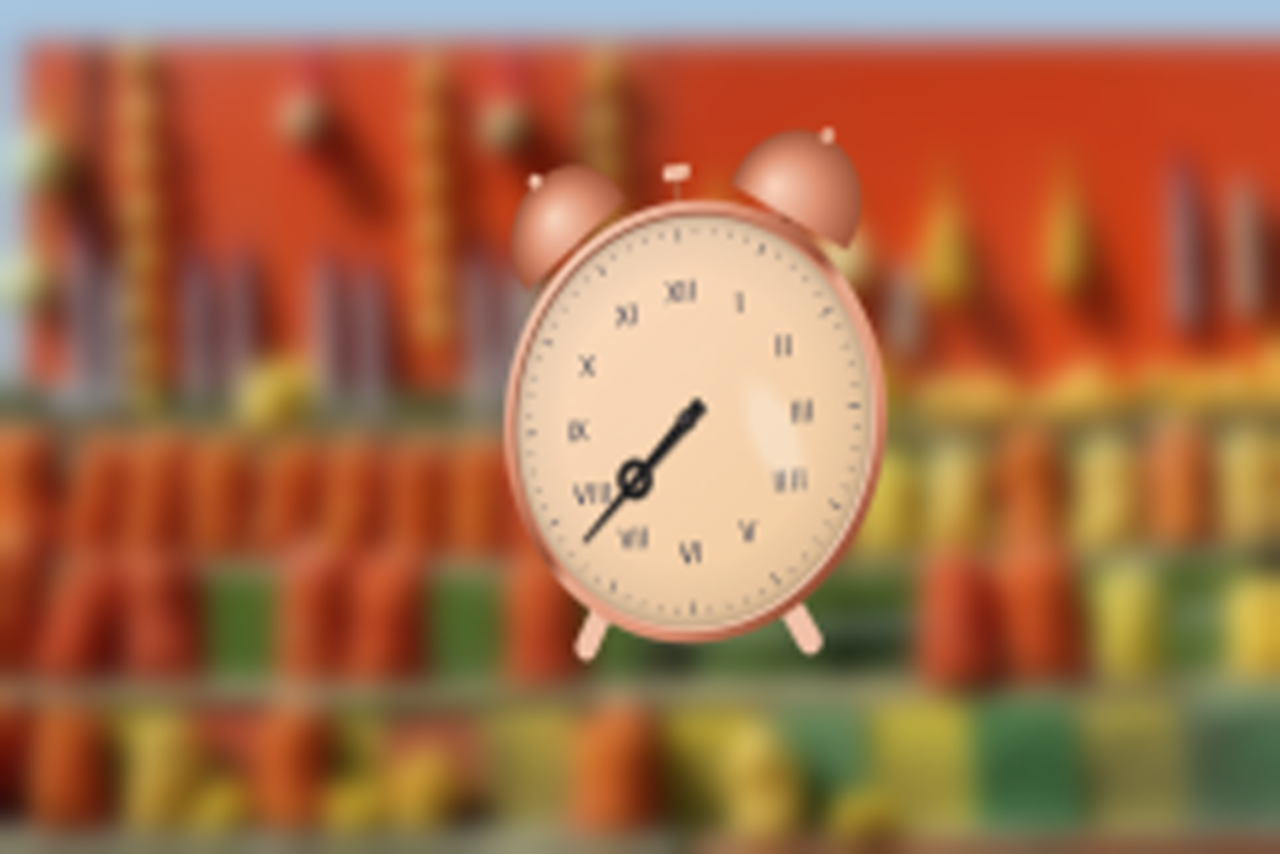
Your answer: **7:38**
